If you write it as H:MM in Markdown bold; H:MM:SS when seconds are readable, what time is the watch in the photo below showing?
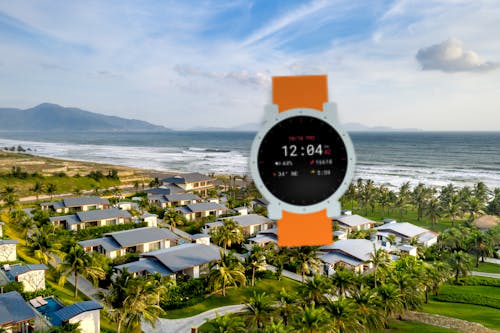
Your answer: **12:04**
